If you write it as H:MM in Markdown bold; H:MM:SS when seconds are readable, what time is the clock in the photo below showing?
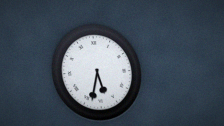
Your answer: **5:33**
